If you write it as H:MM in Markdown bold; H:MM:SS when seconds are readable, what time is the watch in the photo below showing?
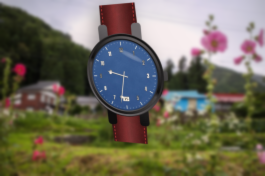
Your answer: **9:32**
